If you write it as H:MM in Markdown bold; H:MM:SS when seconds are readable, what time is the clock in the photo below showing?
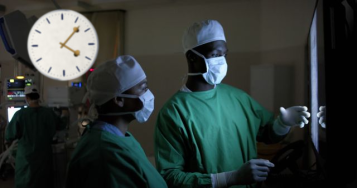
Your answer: **4:07**
